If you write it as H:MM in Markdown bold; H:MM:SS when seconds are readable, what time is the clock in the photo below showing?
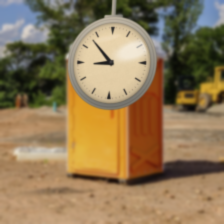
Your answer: **8:53**
